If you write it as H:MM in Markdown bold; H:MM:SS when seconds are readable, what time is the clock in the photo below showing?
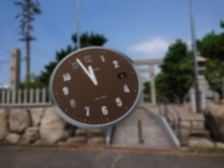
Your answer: **11:57**
